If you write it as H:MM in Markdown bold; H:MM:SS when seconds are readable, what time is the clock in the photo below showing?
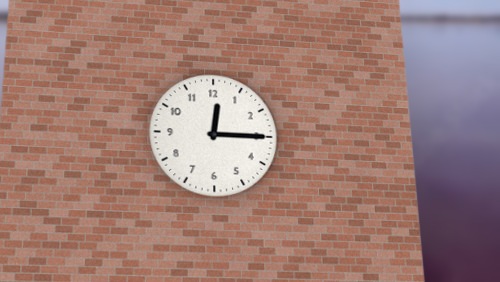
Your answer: **12:15**
